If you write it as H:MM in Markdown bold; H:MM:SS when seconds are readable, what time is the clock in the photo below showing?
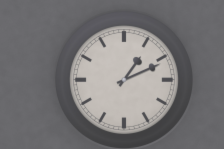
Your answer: **1:11**
